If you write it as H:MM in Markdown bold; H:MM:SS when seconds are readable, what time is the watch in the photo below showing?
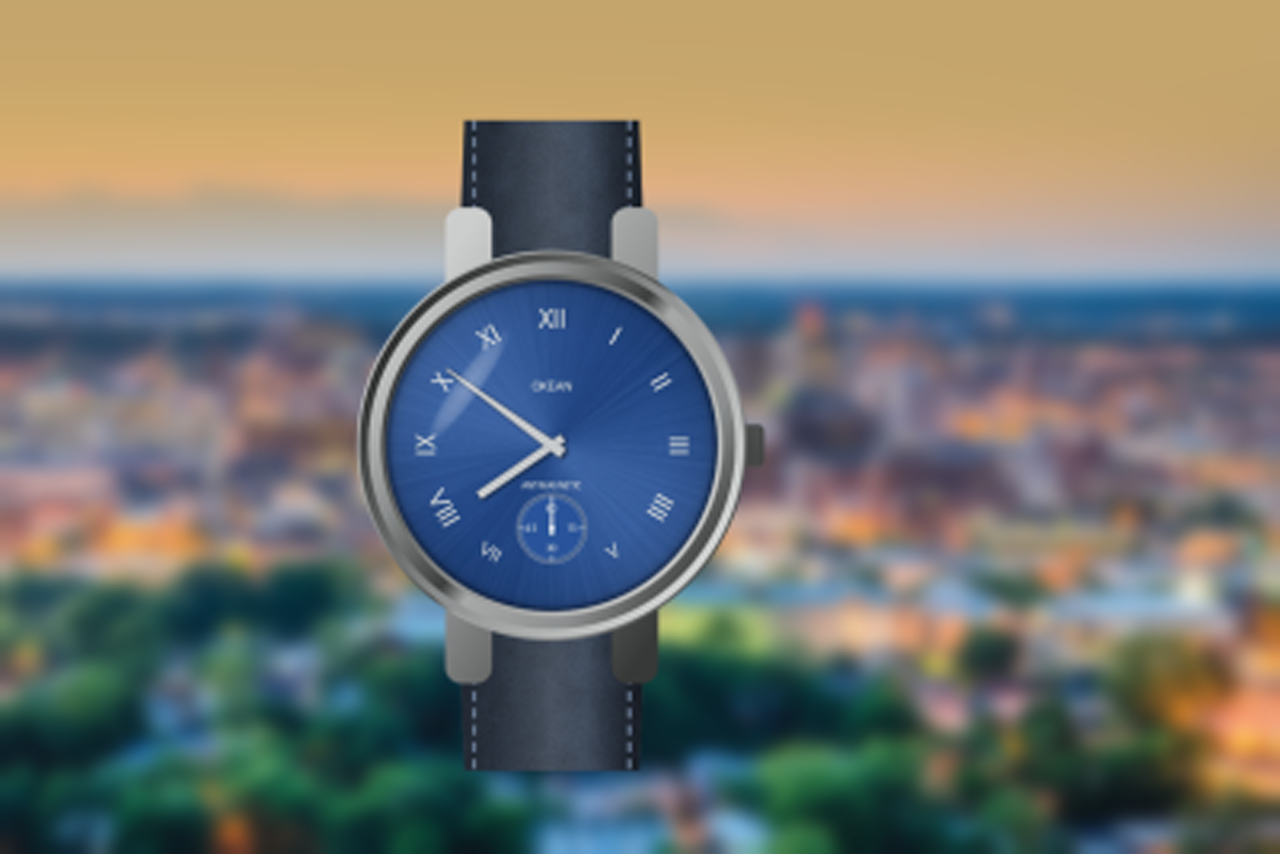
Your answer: **7:51**
